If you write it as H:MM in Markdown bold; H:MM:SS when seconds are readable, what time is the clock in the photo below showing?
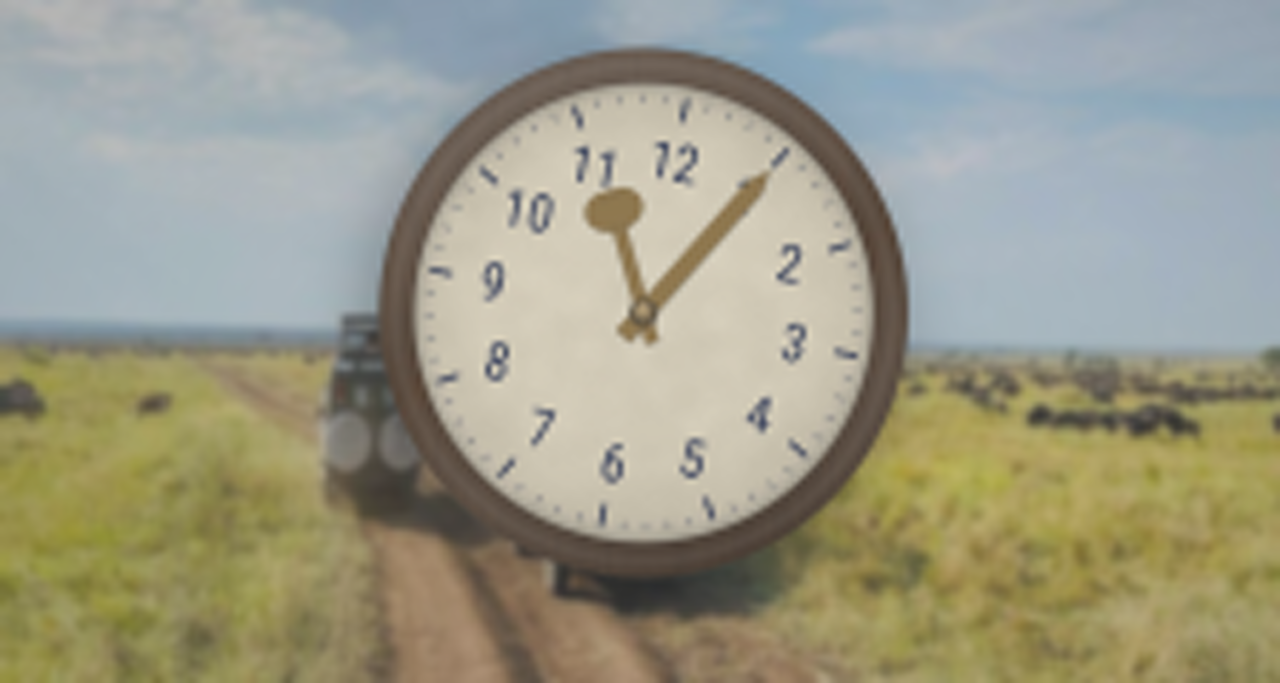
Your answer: **11:05**
